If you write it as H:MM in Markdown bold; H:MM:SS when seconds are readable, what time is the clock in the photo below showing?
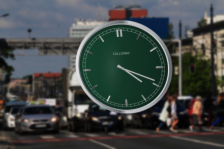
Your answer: **4:19**
